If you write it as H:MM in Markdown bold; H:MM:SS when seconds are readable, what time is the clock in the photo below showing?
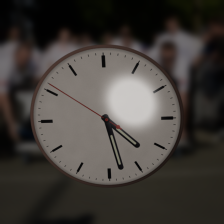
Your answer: **4:27:51**
